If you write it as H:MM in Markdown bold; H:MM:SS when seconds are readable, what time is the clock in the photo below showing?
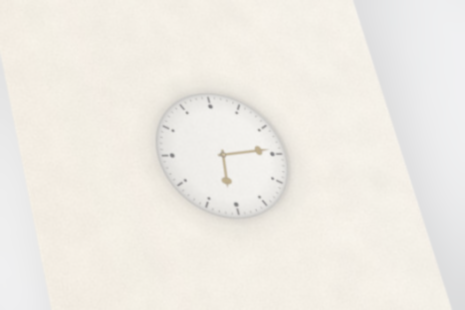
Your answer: **6:14**
